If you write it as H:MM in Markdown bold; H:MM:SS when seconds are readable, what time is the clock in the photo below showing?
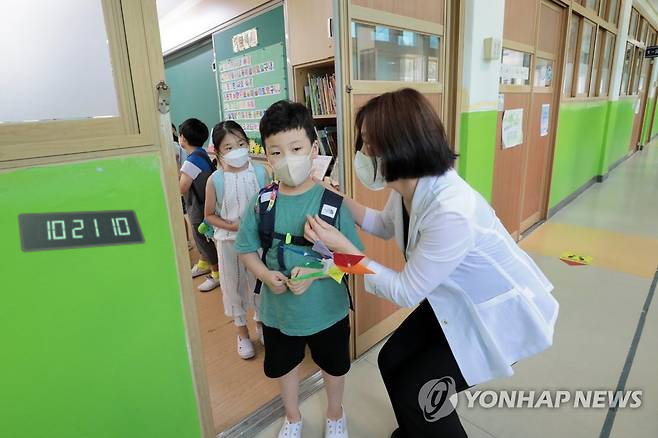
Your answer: **10:21:10**
